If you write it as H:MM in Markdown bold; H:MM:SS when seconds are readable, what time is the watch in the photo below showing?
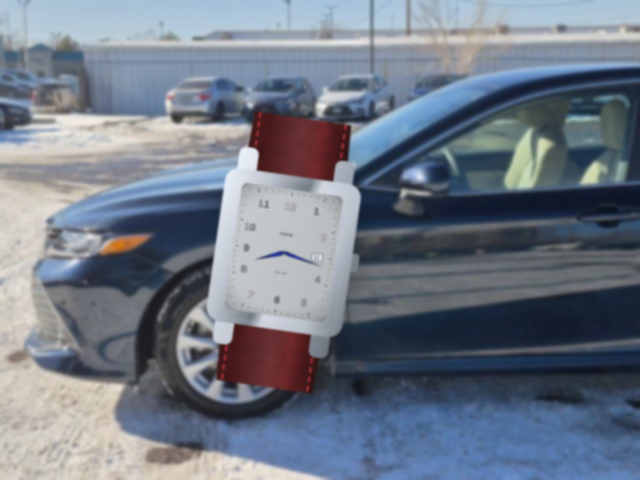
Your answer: **8:17**
